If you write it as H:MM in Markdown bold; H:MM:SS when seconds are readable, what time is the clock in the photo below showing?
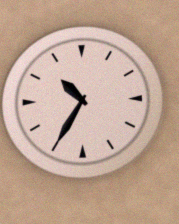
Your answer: **10:35**
